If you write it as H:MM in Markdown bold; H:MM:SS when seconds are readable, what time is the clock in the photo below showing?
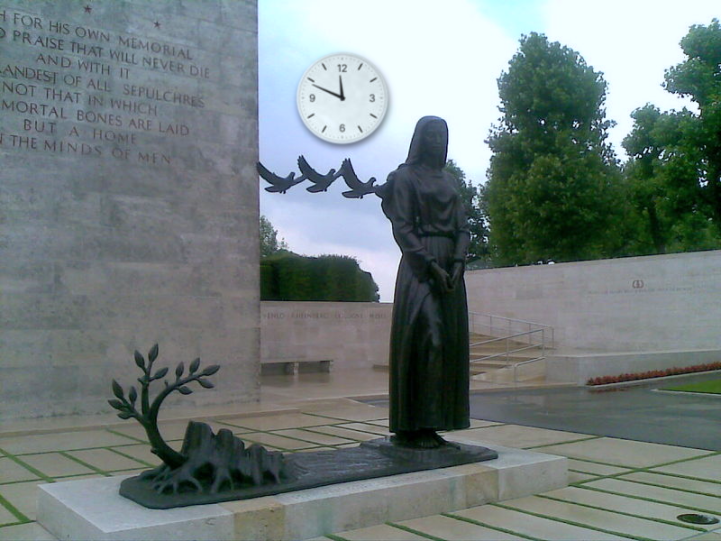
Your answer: **11:49**
